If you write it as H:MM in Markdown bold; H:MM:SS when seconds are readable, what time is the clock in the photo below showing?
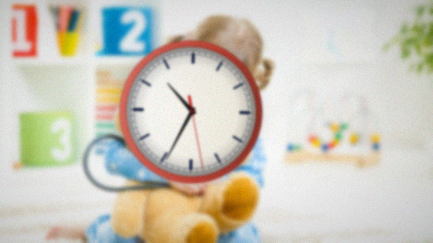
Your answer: **10:34:28**
